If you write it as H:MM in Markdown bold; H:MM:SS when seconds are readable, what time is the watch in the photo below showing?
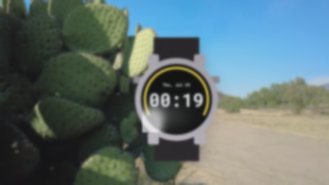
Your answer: **0:19**
